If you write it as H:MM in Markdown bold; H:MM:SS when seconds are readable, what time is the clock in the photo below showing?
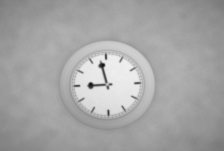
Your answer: **8:58**
